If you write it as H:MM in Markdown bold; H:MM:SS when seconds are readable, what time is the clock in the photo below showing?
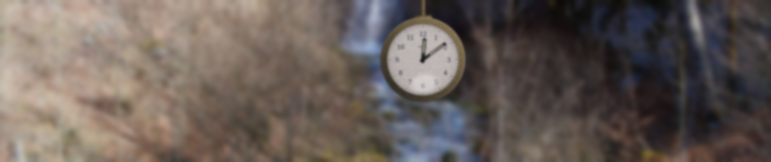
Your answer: **12:09**
